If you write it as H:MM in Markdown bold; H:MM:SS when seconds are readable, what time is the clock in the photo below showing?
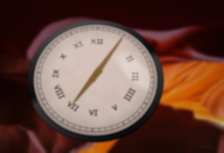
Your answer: **7:05**
